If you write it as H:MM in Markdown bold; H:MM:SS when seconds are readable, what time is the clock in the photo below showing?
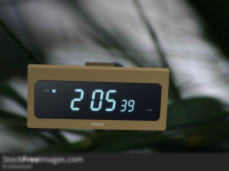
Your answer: **2:05:39**
